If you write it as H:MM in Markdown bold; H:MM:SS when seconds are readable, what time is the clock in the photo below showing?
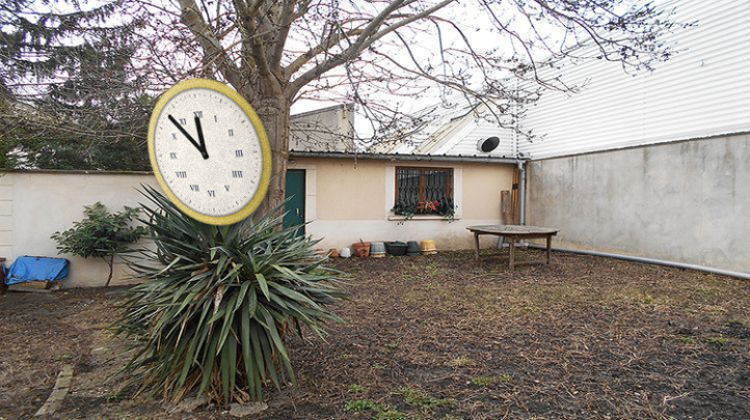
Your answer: **11:53**
